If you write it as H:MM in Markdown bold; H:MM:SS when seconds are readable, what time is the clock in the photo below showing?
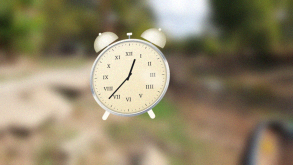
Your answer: **12:37**
